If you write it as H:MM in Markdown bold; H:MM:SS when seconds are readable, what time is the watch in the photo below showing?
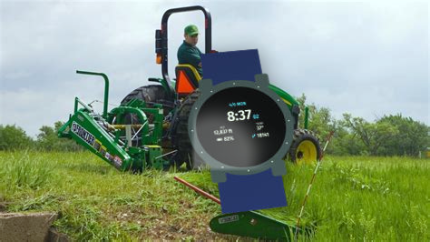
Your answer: **8:37**
